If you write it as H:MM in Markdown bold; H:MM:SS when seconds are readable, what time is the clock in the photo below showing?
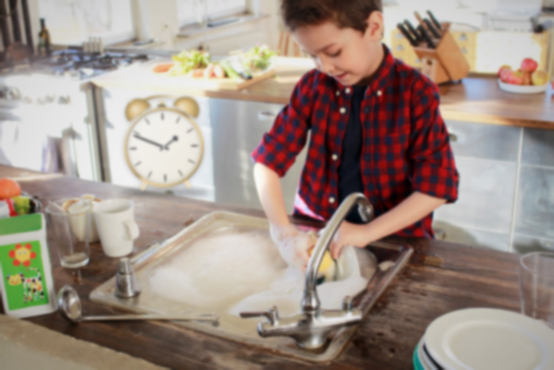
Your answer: **1:49**
